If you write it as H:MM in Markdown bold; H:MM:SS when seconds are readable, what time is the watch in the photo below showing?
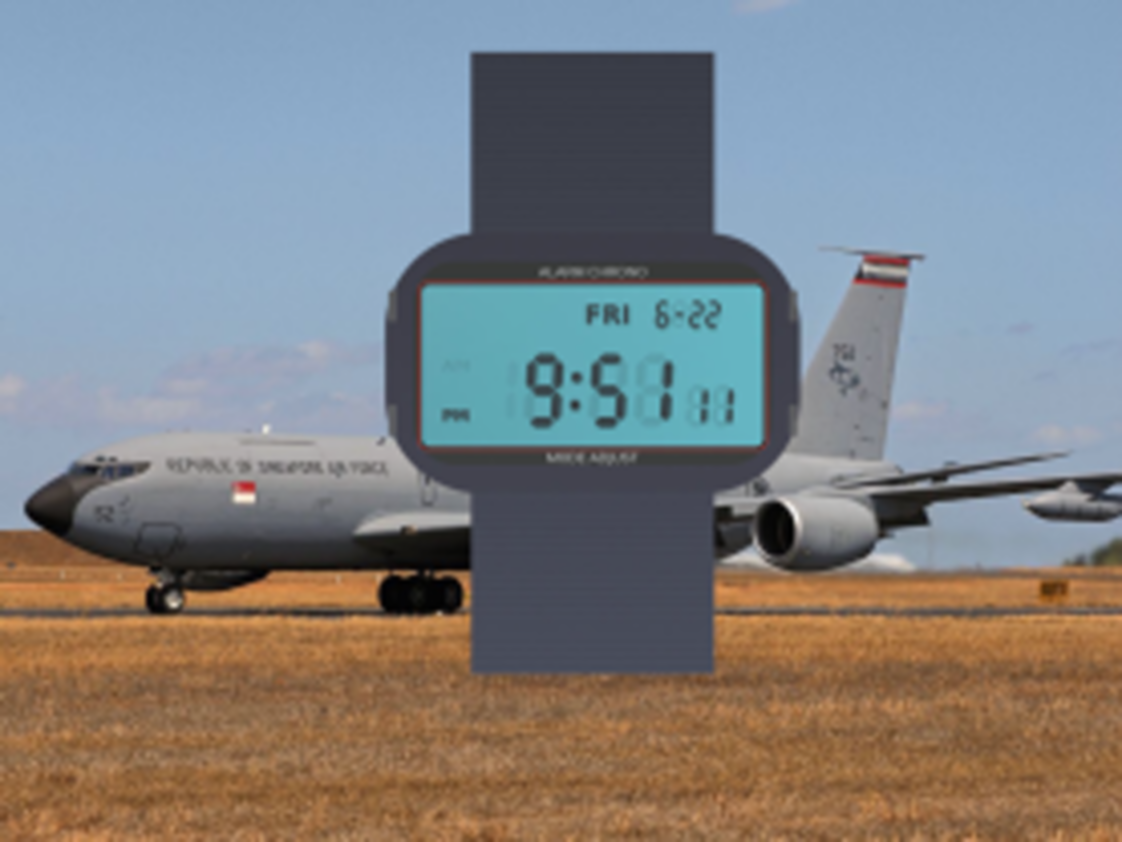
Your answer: **9:51:11**
